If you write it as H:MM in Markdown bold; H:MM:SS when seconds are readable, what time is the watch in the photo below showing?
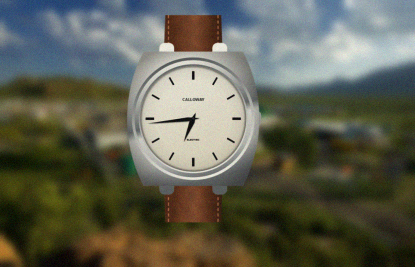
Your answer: **6:44**
